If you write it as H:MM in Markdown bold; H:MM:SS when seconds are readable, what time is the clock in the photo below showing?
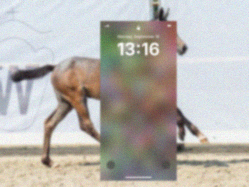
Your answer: **13:16**
